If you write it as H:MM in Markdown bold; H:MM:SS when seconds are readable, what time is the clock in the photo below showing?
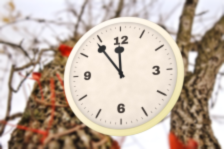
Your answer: **11:54**
